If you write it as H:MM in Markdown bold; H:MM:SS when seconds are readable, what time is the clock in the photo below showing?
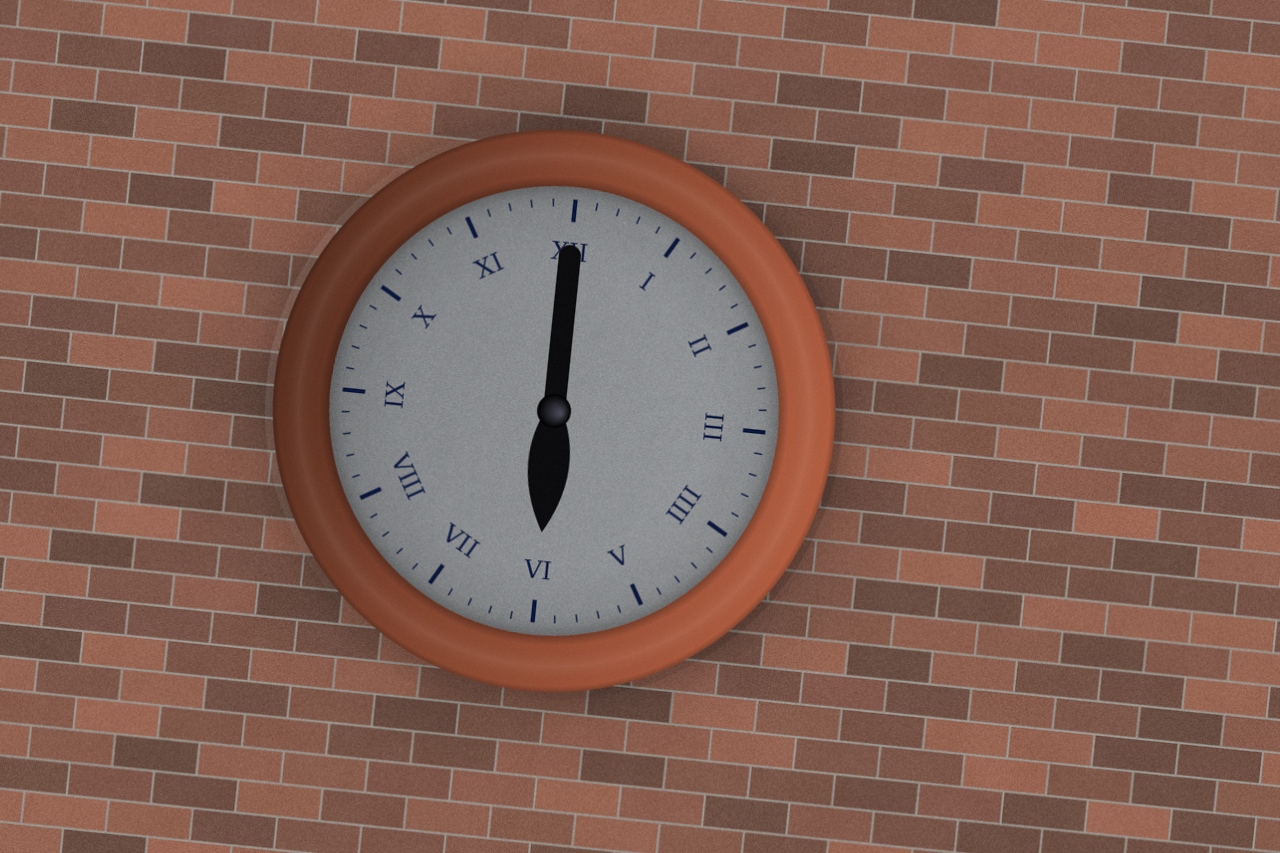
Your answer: **6:00**
